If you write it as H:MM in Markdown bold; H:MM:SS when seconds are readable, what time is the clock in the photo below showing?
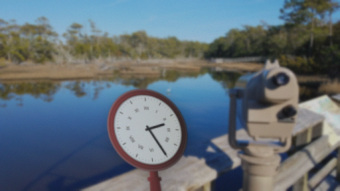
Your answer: **2:25**
